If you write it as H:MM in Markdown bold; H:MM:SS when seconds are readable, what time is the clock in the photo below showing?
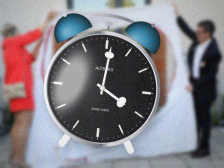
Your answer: **4:01**
